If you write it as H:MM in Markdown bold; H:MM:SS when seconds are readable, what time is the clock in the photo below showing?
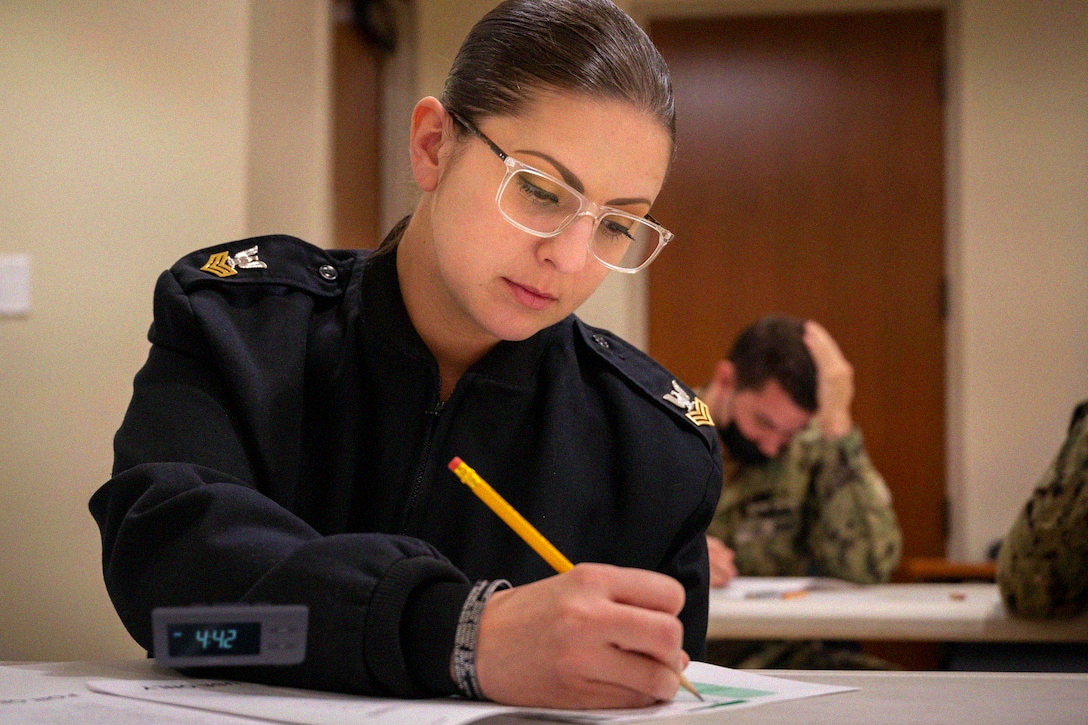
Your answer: **4:42**
